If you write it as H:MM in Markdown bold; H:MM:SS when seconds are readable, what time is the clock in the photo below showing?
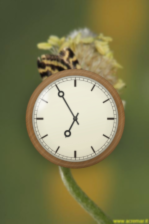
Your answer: **6:55**
